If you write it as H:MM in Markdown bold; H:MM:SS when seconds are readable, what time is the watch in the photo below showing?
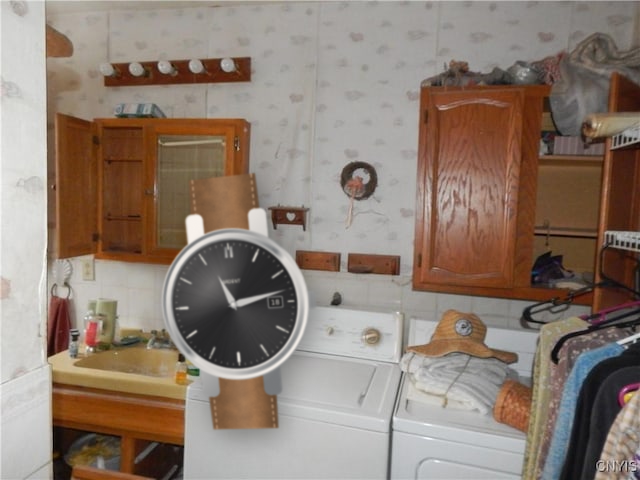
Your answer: **11:13**
